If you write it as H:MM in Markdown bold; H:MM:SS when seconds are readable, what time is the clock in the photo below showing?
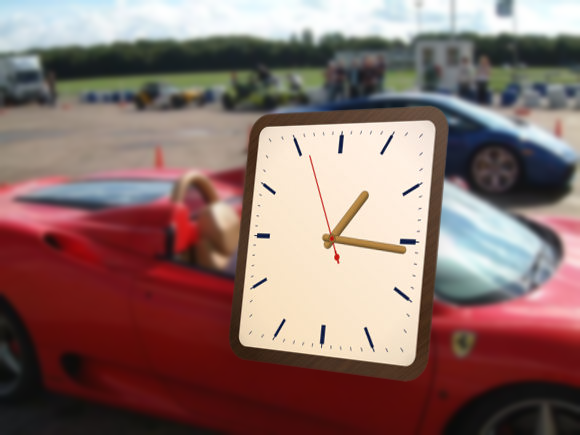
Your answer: **1:15:56**
